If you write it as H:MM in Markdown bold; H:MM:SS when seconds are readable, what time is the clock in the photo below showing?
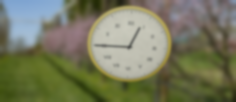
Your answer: **12:45**
